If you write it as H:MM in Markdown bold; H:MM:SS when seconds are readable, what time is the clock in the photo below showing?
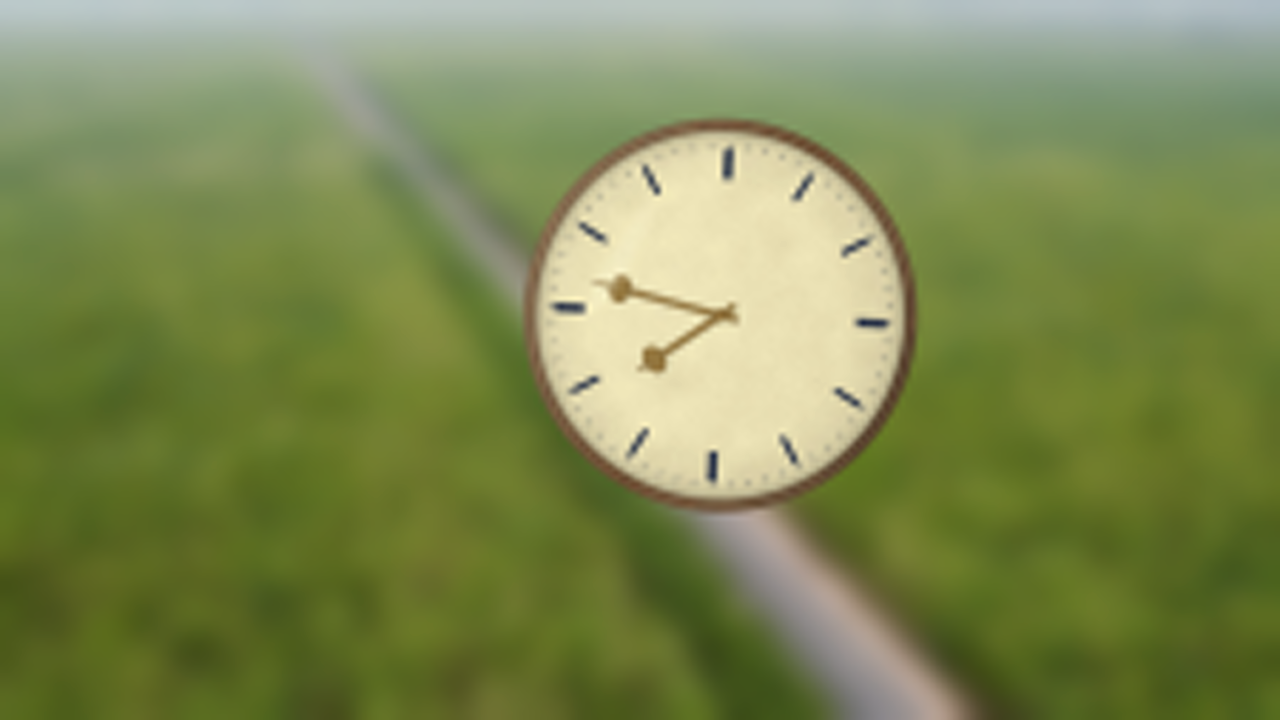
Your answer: **7:47**
